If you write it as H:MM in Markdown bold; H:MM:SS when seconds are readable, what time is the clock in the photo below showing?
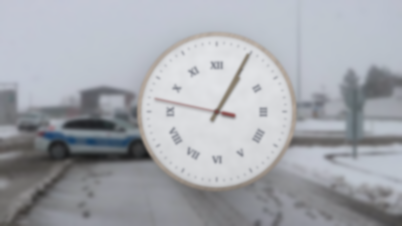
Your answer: **1:04:47**
